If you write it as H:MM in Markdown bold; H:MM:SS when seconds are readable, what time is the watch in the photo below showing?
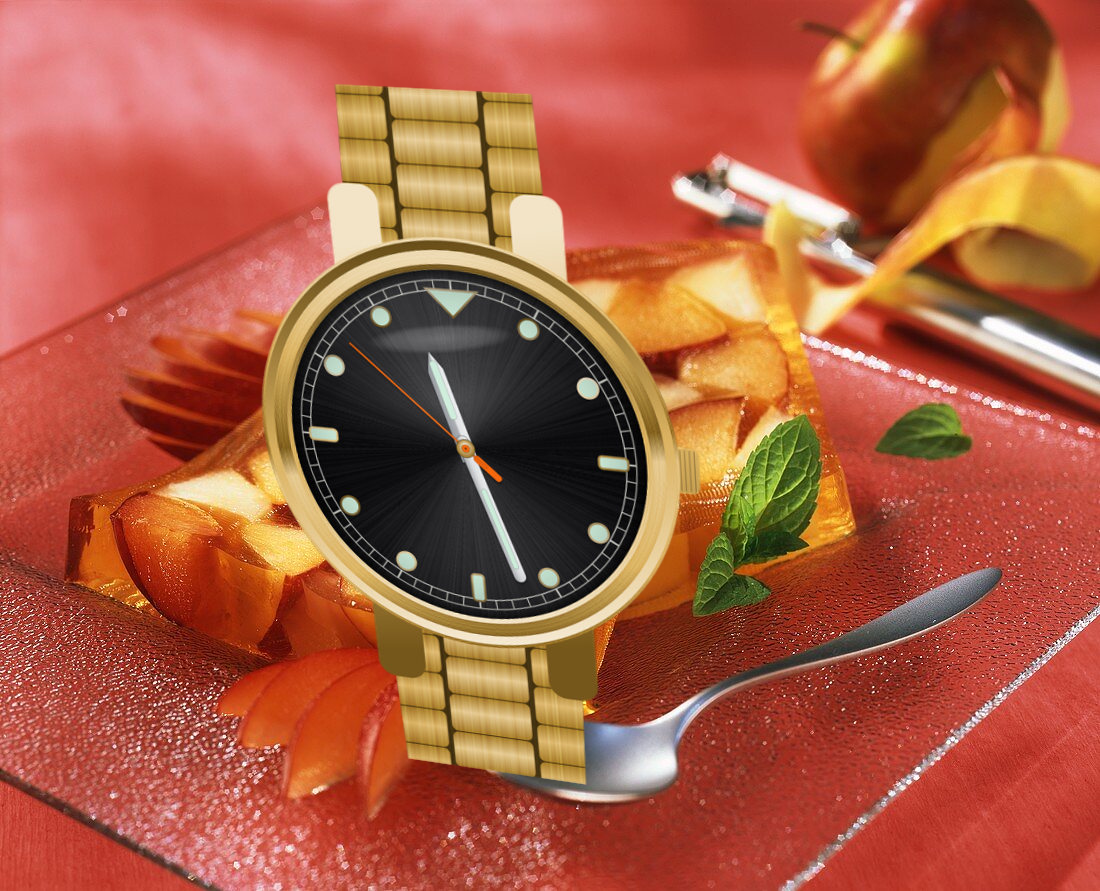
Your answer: **11:26:52**
